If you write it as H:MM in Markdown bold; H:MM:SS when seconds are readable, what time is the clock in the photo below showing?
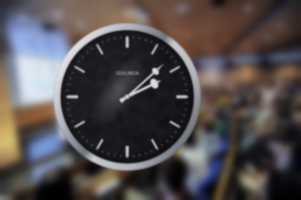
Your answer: **2:08**
